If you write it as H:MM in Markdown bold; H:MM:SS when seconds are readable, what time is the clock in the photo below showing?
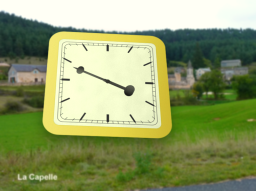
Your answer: **3:49**
